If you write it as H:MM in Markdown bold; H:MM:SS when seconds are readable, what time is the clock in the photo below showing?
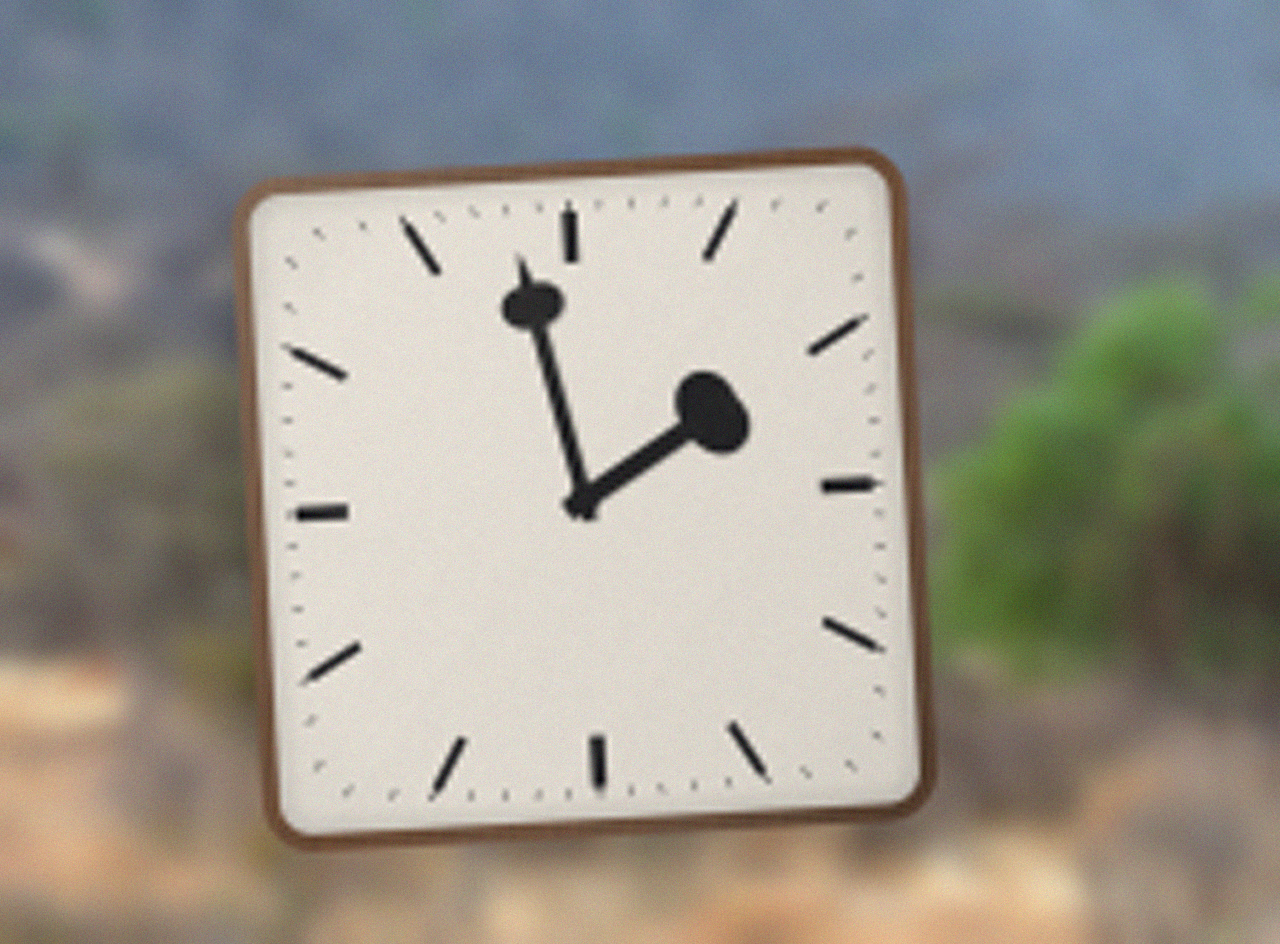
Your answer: **1:58**
